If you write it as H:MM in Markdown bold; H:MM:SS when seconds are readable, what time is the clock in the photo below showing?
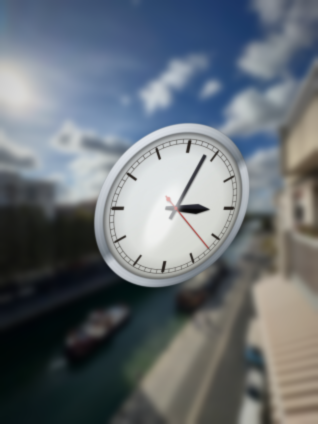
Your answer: **3:03:22**
